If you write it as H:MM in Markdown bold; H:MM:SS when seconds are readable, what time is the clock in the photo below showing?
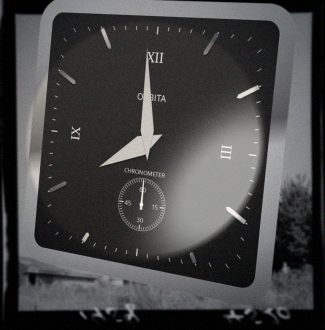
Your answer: **7:59**
